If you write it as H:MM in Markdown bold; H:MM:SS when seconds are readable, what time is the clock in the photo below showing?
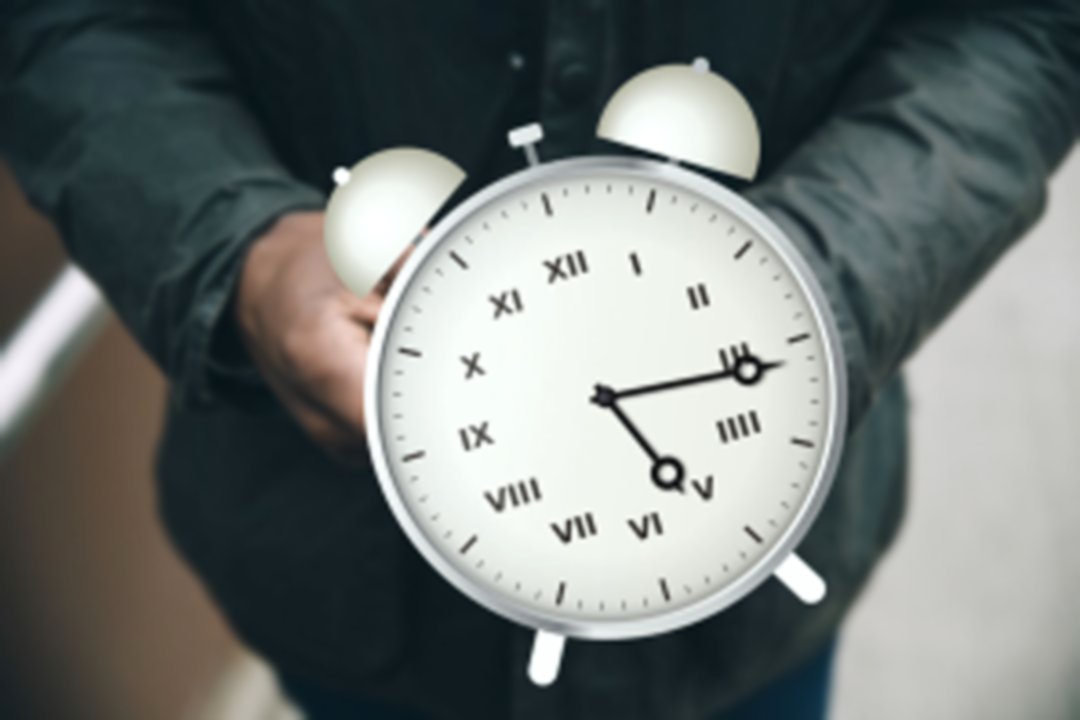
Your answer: **5:16**
